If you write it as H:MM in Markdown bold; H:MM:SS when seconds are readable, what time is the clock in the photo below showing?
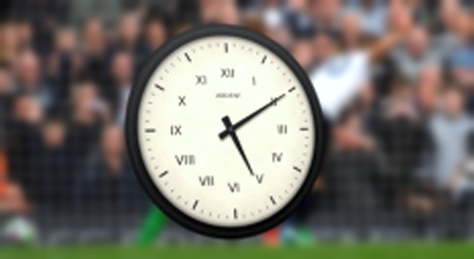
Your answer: **5:10**
